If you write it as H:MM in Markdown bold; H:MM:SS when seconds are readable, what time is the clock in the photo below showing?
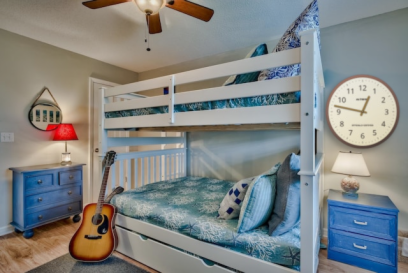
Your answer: **12:47**
